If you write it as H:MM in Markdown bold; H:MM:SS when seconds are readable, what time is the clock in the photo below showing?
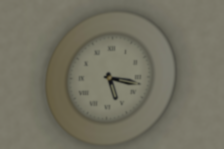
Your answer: **5:17**
